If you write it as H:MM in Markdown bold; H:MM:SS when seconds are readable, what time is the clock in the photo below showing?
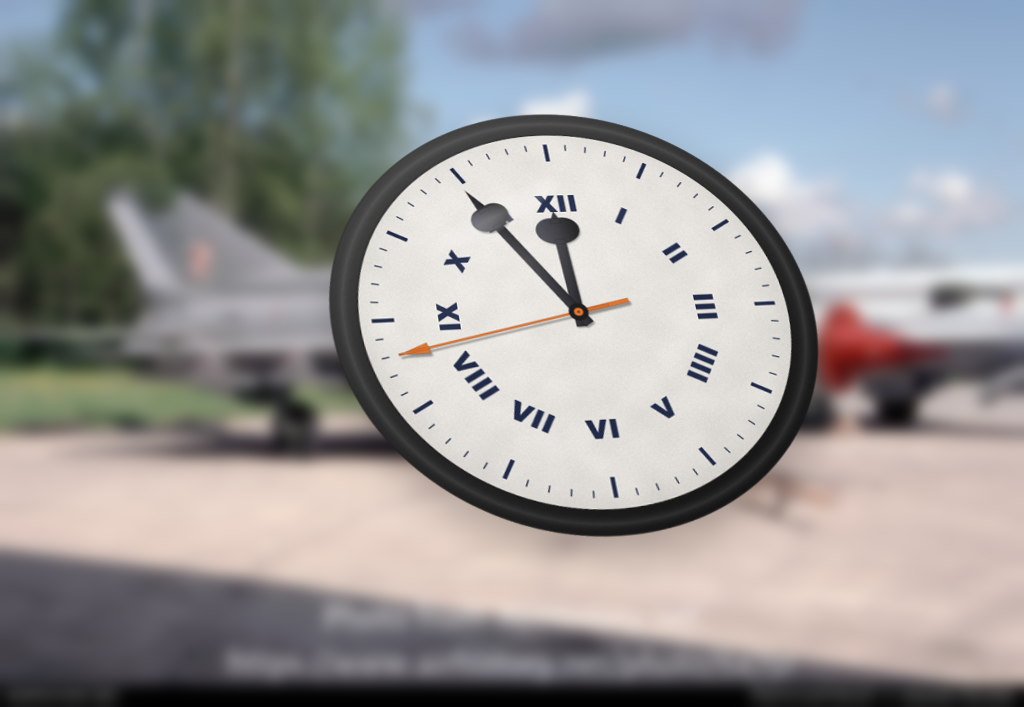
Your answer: **11:54:43**
